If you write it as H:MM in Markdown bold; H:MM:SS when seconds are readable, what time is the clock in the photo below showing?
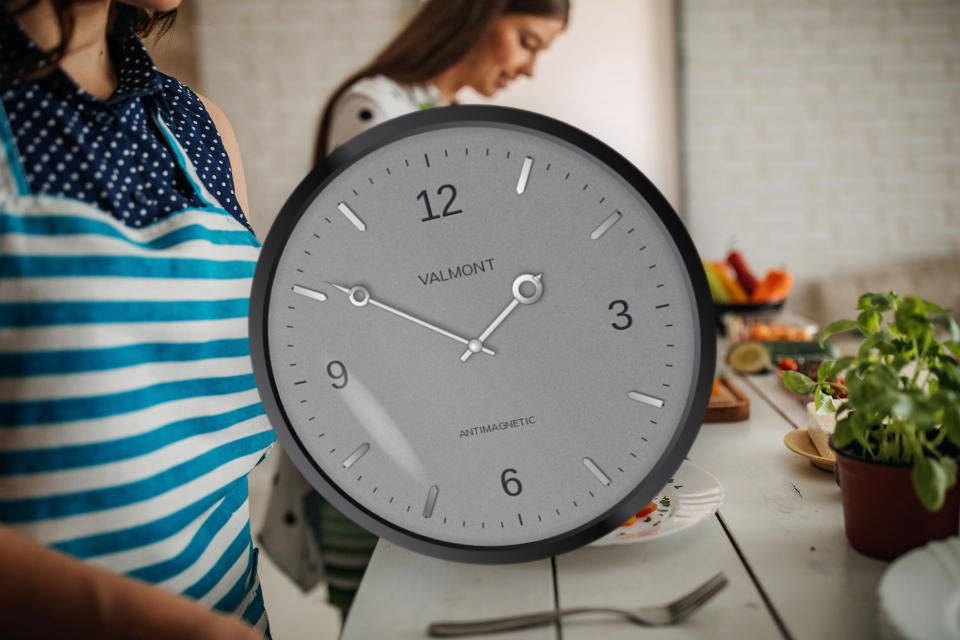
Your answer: **1:51**
